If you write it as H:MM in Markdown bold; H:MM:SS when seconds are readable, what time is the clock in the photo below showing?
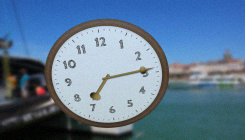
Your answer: **7:14**
